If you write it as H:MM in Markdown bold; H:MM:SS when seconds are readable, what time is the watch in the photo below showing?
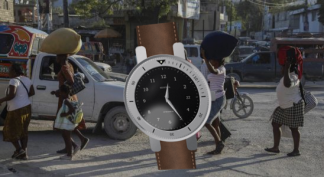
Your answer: **12:25**
